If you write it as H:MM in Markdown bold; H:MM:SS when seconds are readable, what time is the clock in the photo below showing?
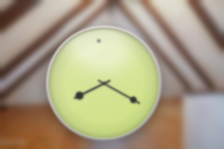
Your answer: **8:21**
